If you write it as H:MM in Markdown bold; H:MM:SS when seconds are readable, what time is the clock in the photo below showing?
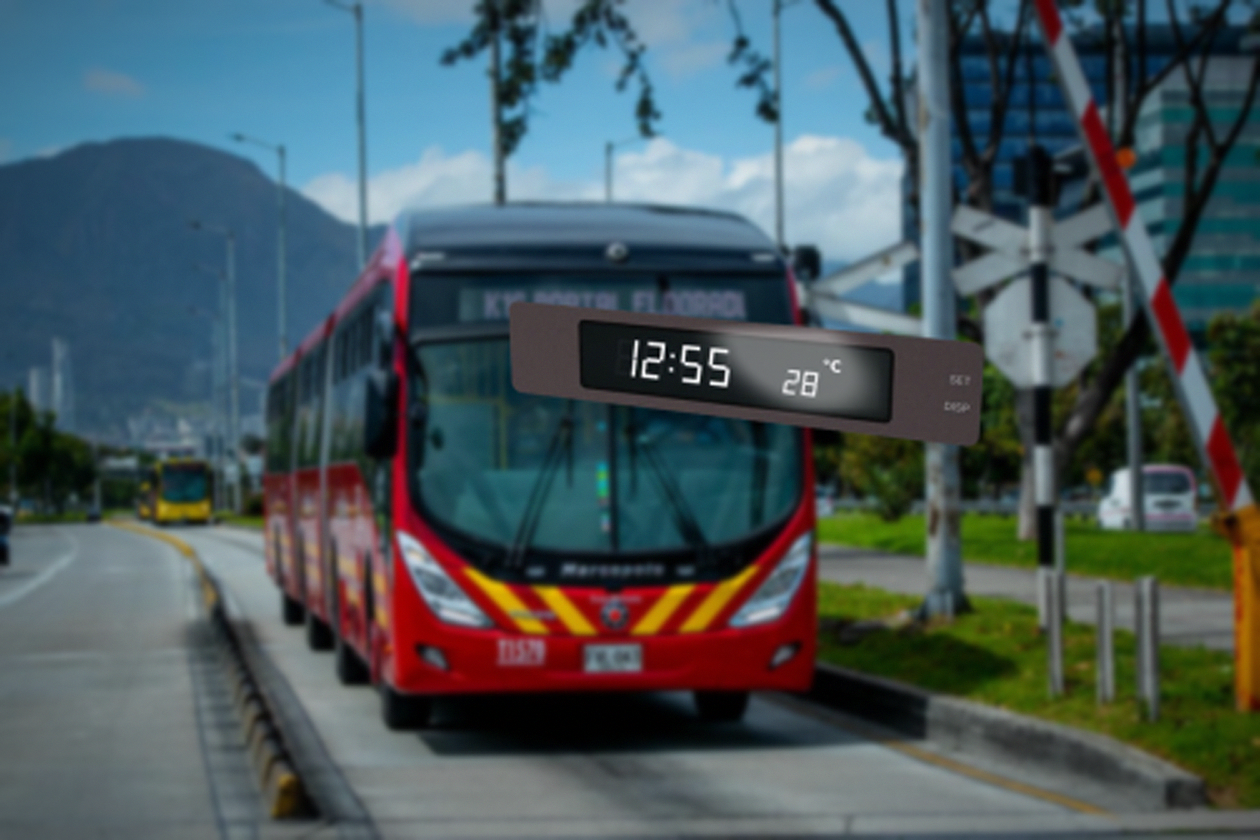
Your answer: **12:55**
